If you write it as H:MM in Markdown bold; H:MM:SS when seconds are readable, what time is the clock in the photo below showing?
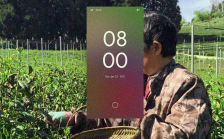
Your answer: **8:00**
